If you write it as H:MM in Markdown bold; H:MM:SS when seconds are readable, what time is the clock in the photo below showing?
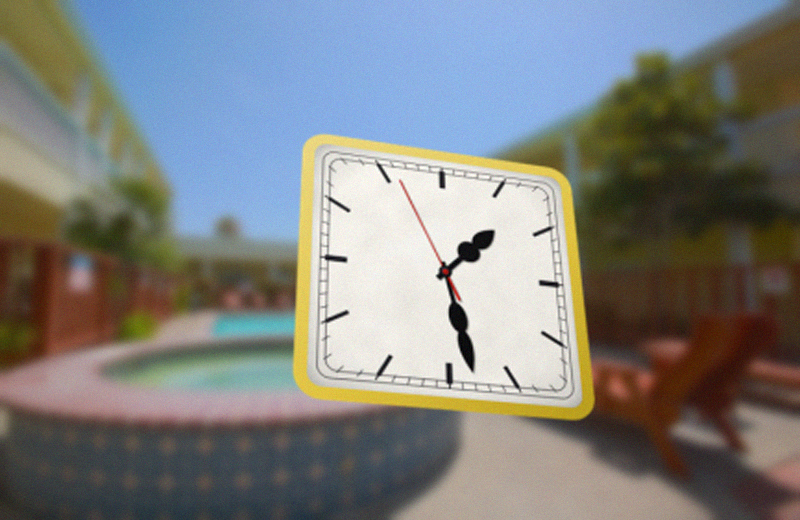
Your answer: **1:27:56**
